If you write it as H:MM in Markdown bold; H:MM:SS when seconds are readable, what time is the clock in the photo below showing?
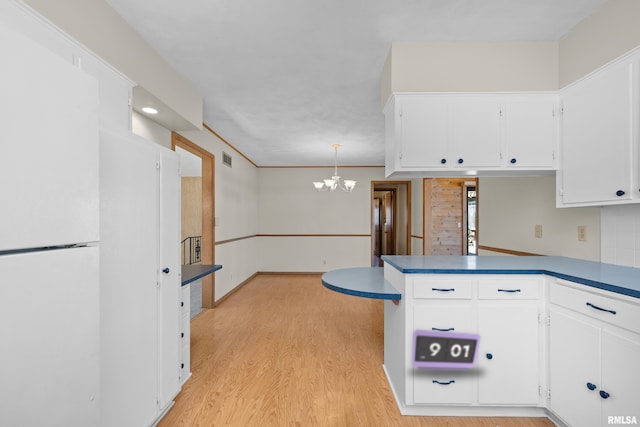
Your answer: **9:01**
